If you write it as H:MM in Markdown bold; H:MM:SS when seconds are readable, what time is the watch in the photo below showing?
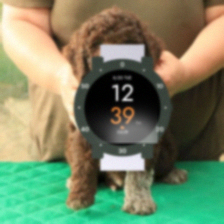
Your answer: **12:39**
